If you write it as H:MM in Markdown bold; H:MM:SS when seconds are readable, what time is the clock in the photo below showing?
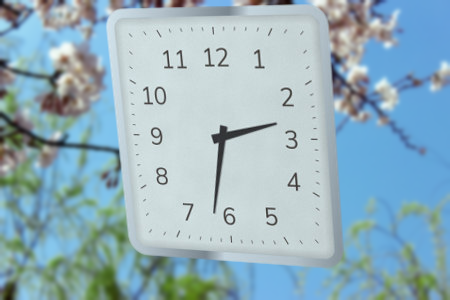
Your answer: **2:32**
